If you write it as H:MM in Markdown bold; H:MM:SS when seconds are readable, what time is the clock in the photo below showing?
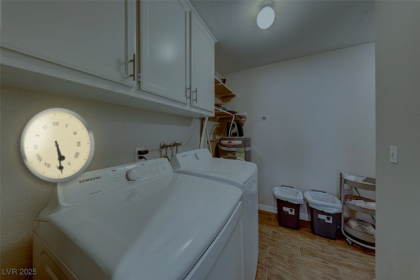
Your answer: **5:29**
